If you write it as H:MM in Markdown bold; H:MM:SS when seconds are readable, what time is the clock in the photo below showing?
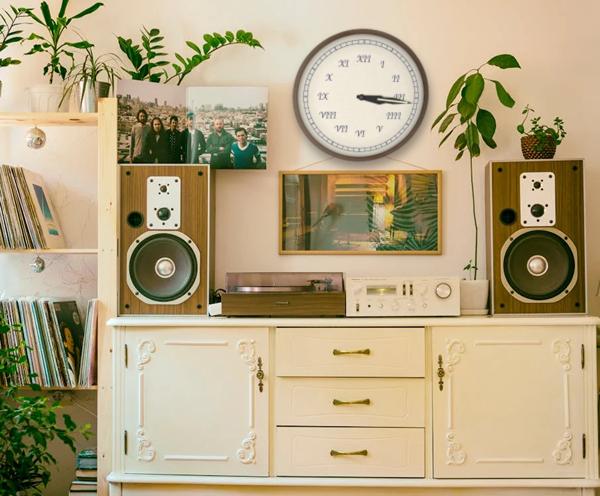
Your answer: **3:16**
